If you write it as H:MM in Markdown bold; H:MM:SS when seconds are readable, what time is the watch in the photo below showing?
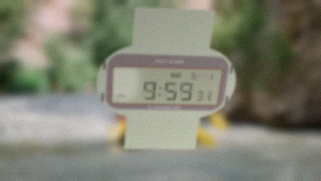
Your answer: **9:59**
